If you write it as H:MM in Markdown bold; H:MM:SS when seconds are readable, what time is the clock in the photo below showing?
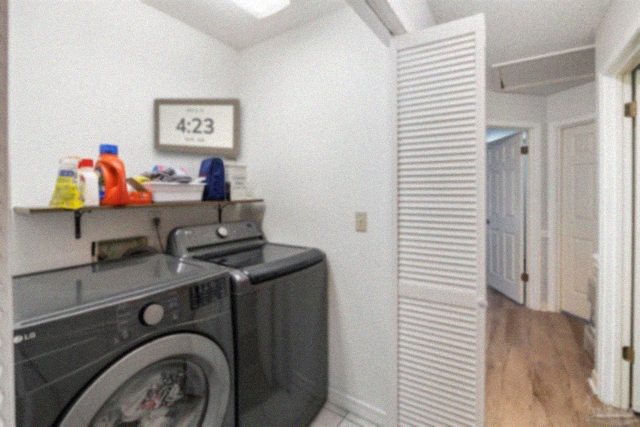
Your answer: **4:23**
